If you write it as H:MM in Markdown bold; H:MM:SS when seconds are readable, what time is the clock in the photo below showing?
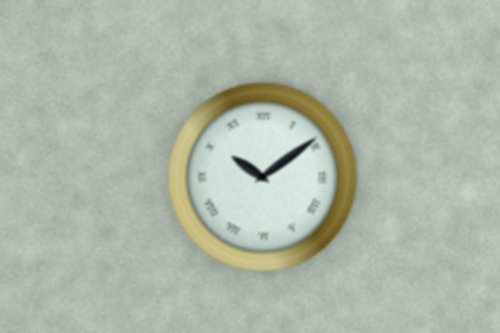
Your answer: **10:09**
